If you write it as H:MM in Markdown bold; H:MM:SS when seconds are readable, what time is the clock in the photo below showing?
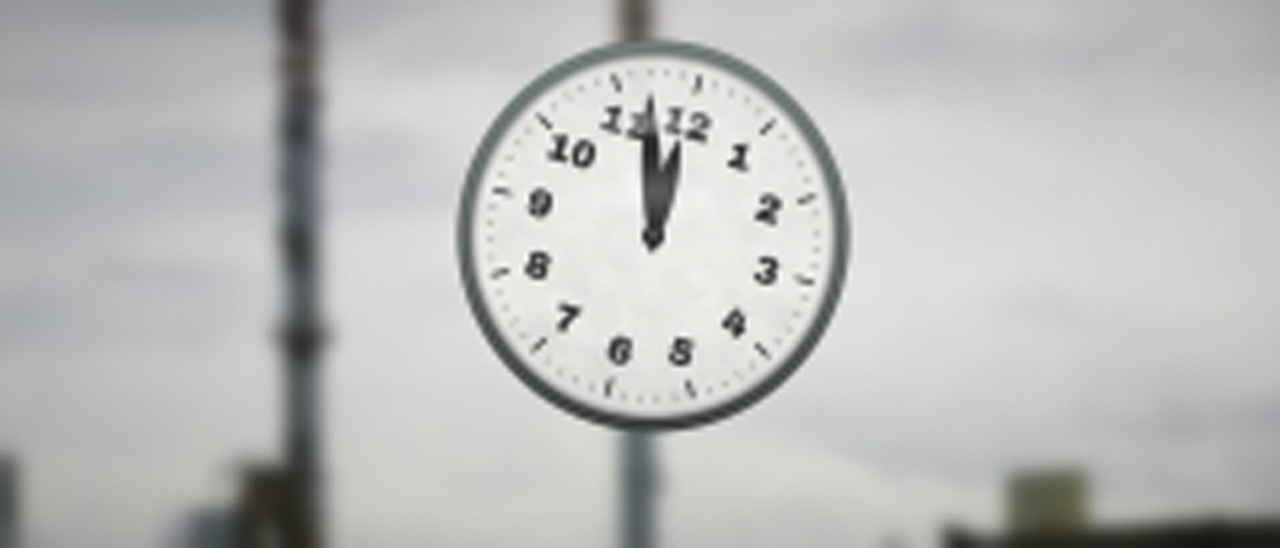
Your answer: **11:57**
